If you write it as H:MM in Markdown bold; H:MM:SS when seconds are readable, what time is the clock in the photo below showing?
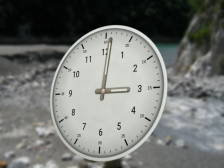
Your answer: **3:01**
